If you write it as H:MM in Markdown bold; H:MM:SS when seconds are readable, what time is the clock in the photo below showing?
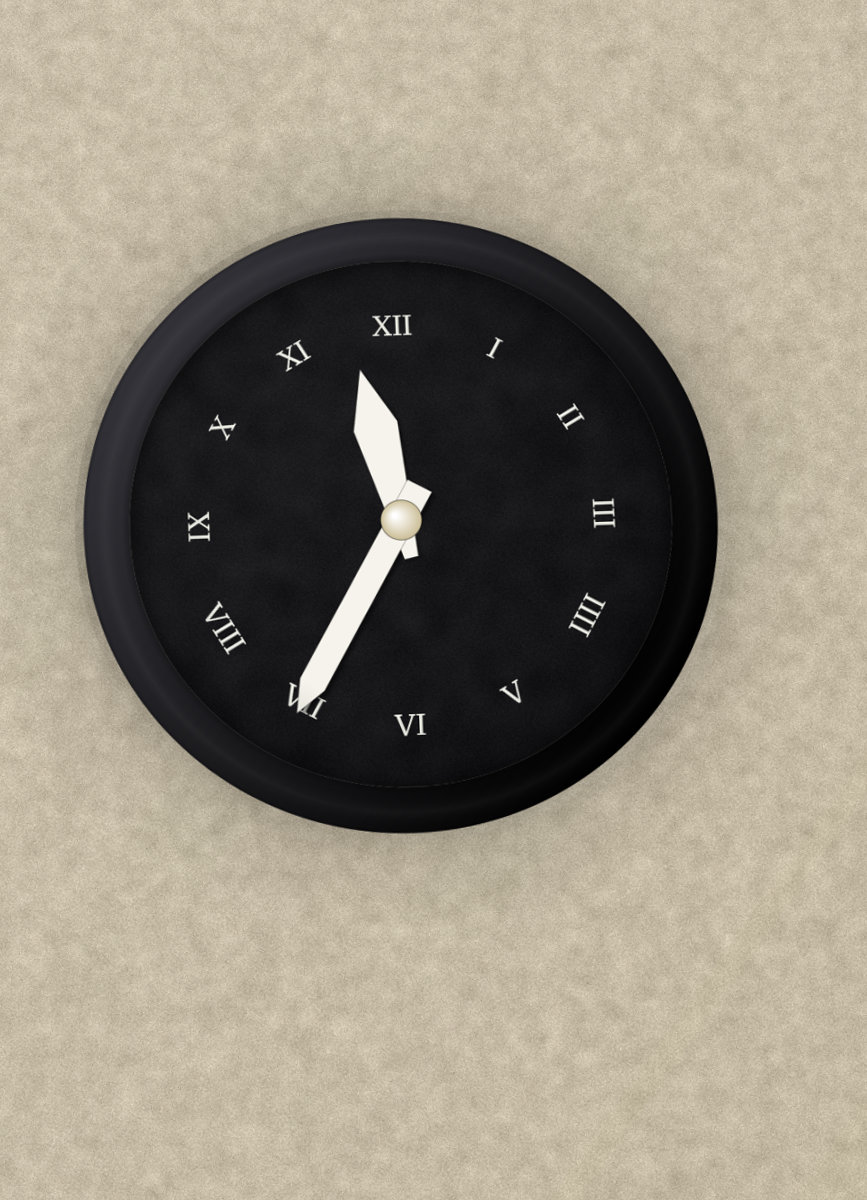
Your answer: **11:35**
